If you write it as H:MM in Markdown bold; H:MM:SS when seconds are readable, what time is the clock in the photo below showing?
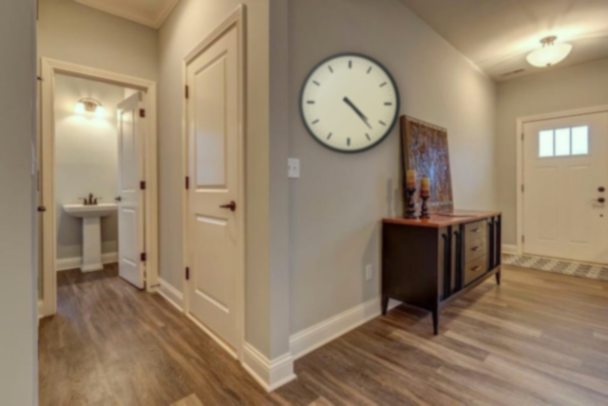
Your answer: **4:23**
